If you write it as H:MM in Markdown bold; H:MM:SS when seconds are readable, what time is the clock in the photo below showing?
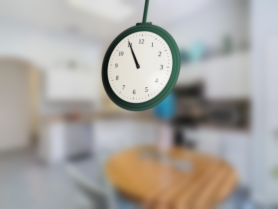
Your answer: **10:55**
